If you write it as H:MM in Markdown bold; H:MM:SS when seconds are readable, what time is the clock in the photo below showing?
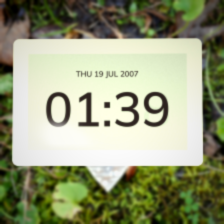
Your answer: **1:39**
